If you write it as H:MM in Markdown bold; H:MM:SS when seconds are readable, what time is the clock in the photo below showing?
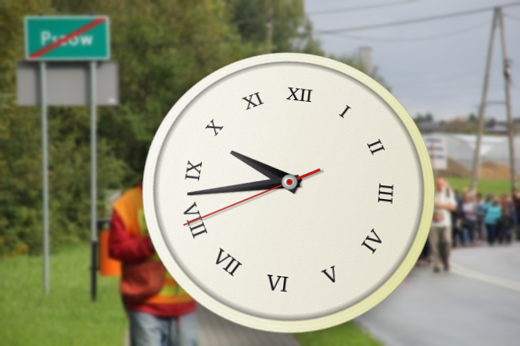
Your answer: **9:42:40**
